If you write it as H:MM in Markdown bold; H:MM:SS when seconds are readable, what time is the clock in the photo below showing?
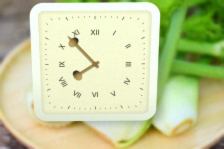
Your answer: **7:53**
